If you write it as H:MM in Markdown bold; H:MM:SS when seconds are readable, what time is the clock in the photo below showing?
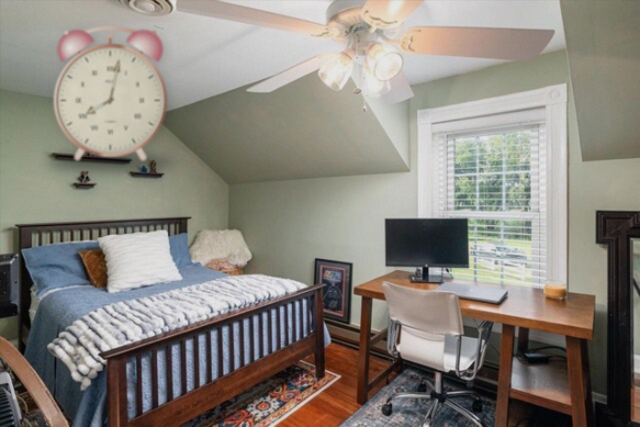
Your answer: **8:02**
